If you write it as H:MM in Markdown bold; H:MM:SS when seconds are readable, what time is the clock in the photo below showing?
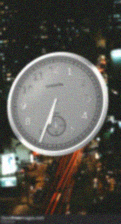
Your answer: **6:34**
